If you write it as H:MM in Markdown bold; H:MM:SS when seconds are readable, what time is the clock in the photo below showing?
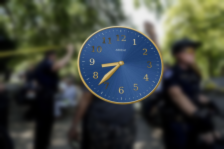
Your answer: **8:37**
